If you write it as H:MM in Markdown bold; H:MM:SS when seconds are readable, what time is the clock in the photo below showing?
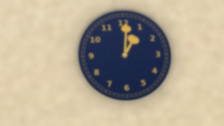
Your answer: **1:01**
